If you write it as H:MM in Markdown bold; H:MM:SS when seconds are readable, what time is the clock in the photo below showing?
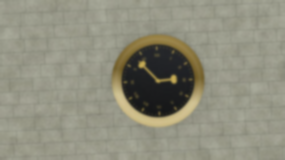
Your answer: **2:53**
